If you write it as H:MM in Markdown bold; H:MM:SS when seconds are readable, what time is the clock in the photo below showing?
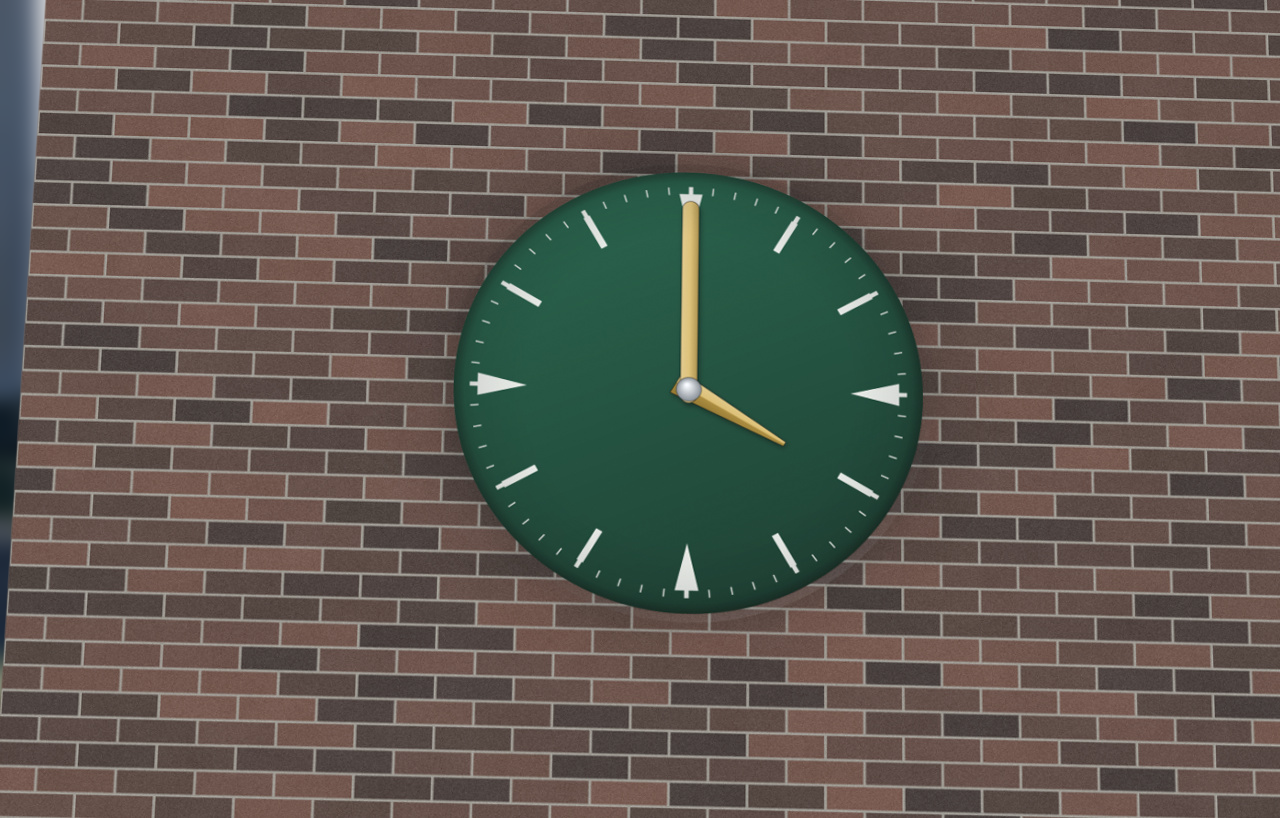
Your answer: **4:00**
